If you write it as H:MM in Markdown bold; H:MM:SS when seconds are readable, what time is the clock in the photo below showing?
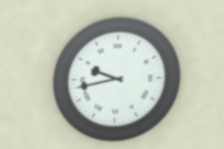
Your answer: **9:43**
